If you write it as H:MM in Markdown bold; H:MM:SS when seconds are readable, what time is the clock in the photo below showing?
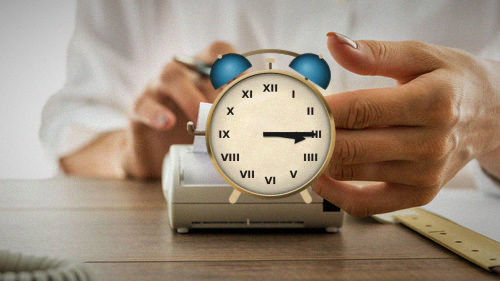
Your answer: **3:15**
